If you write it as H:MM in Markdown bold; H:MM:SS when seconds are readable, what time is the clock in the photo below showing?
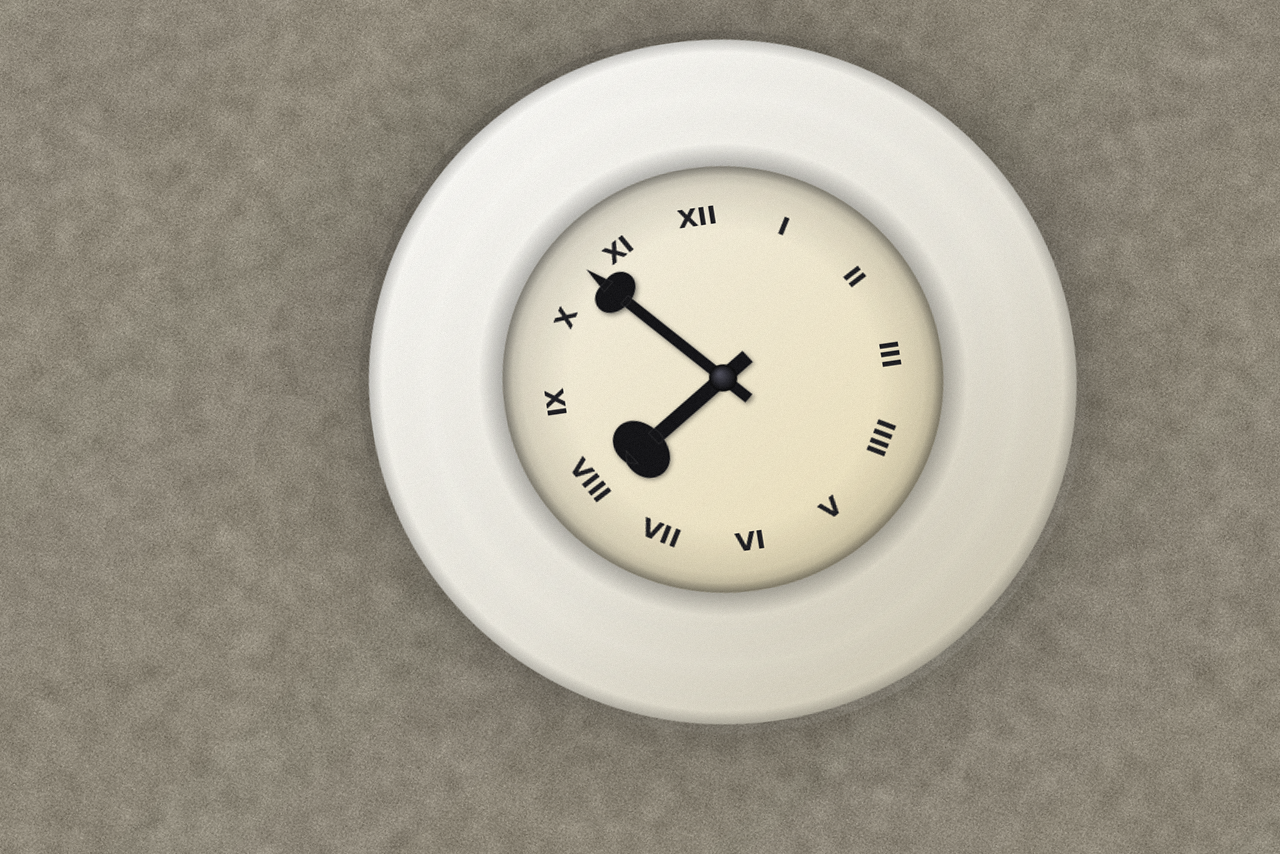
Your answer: **7:53**
